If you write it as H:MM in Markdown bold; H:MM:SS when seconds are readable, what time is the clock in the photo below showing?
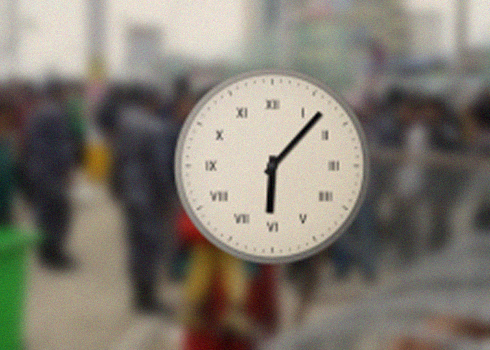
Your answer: **6:07**
